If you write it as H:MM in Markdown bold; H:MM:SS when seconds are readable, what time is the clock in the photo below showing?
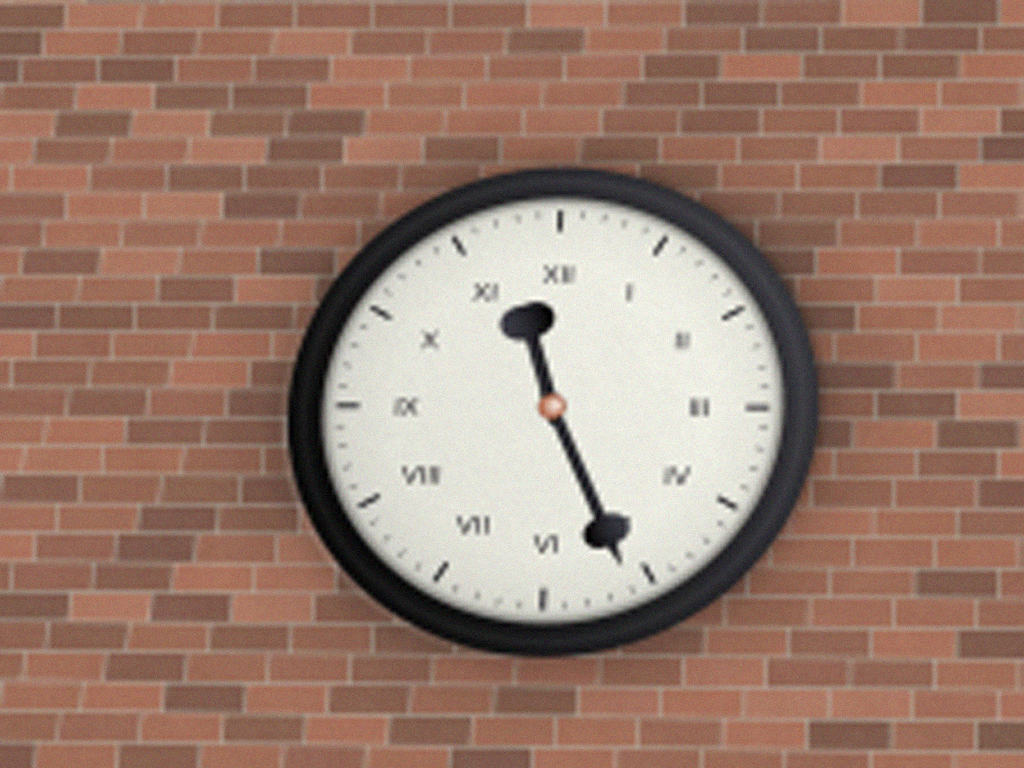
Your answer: **11:26**
